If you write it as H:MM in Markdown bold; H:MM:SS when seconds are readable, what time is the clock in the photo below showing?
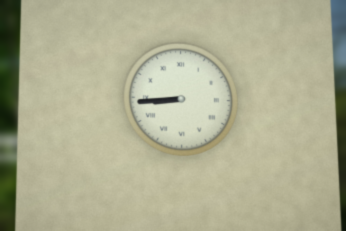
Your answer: **8:44**
